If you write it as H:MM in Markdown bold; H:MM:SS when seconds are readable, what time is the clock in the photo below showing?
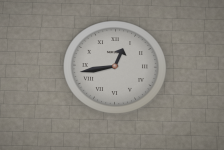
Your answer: **12:43**
